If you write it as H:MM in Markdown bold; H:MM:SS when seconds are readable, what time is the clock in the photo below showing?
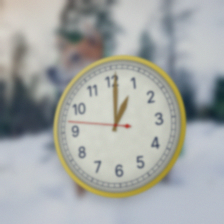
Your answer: **1:00:47**
